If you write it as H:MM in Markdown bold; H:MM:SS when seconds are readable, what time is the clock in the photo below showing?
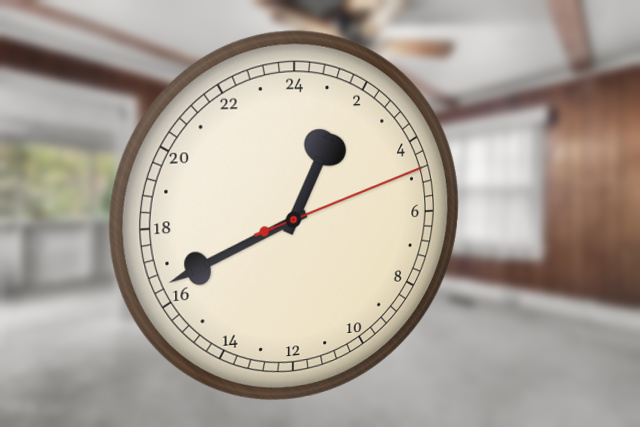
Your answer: **1:41:12**
